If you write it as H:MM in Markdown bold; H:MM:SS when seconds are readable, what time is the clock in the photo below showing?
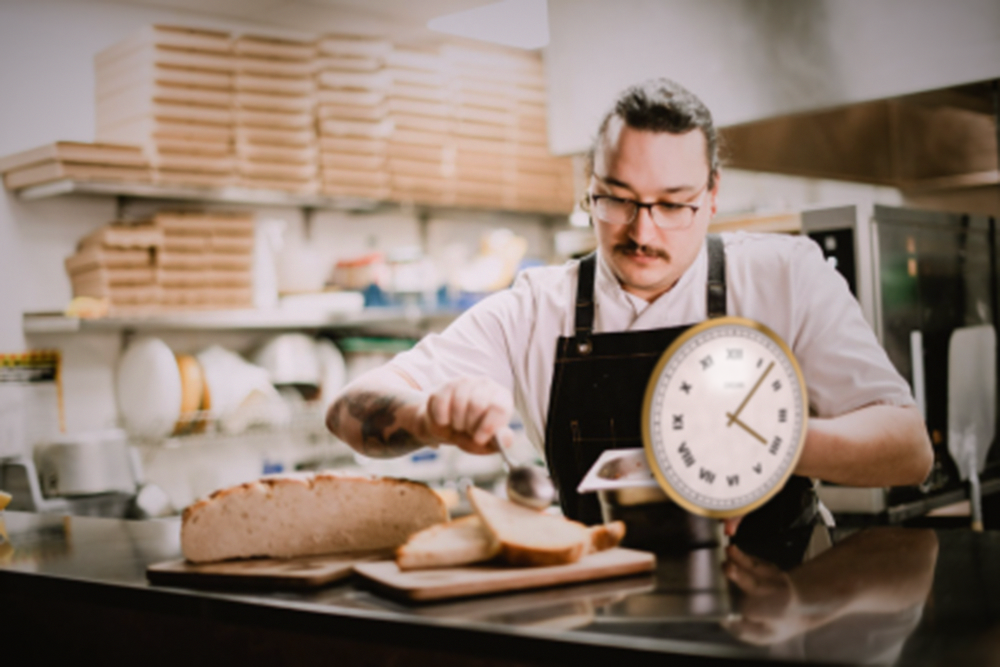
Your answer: **4:07**
